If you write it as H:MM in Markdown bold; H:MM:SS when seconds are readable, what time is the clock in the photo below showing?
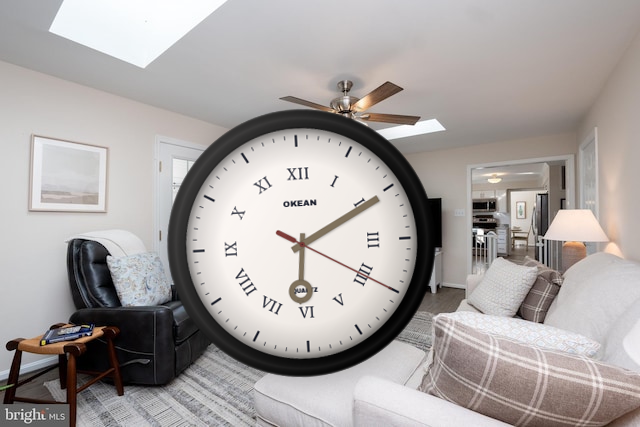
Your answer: **6:10:20**
